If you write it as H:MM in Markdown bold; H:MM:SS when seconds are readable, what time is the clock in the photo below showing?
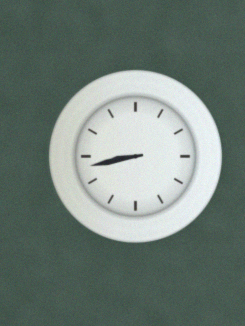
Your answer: **8:43**
